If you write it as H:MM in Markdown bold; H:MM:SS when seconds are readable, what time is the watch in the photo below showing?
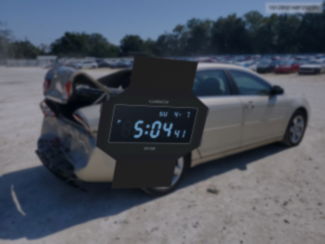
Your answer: **5:04**
